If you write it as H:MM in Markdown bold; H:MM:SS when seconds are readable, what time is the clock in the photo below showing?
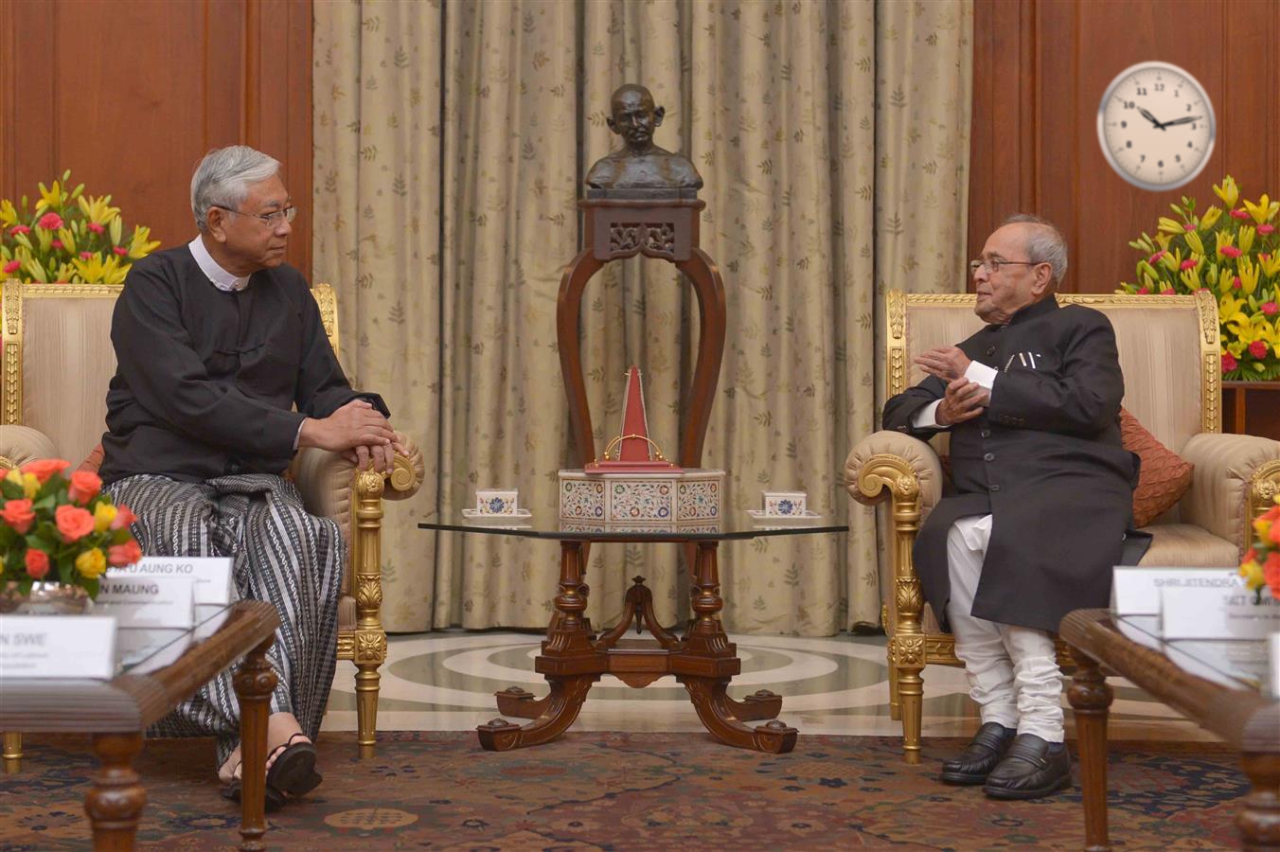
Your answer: **10:13**
